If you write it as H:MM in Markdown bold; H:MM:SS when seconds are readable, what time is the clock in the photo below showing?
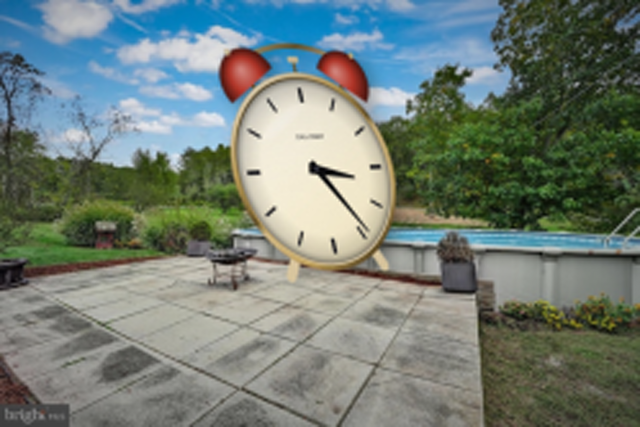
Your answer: **3:24**
